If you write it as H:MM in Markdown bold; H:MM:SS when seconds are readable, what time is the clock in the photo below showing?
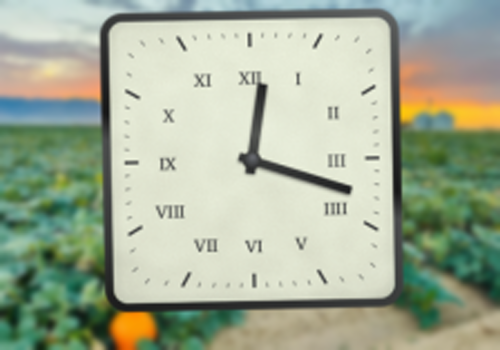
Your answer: **12:18**
